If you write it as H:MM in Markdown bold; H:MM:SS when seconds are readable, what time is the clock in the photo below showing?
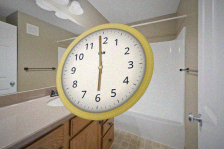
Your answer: **5:59**
